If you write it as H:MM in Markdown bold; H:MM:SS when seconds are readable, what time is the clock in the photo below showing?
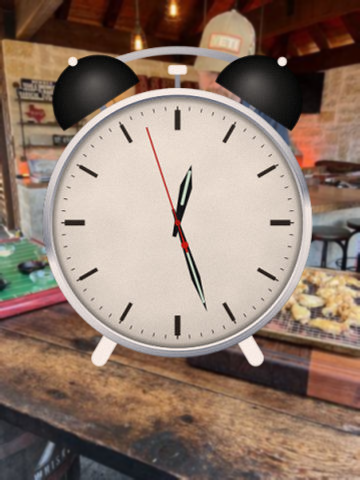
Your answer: **12:26:57**
